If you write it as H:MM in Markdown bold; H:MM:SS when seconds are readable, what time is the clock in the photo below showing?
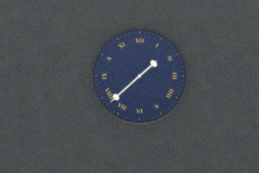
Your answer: **1:38**
